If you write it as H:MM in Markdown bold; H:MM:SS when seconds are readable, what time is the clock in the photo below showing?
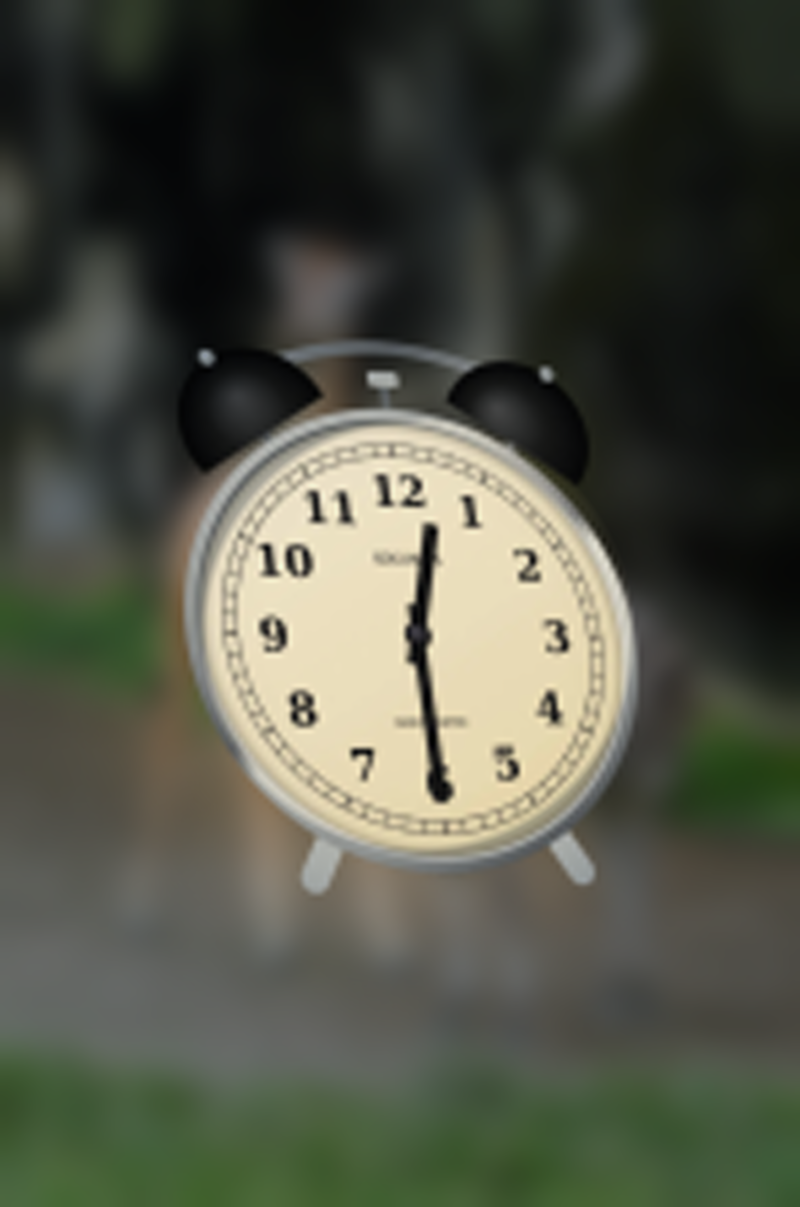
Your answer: **12:30**
